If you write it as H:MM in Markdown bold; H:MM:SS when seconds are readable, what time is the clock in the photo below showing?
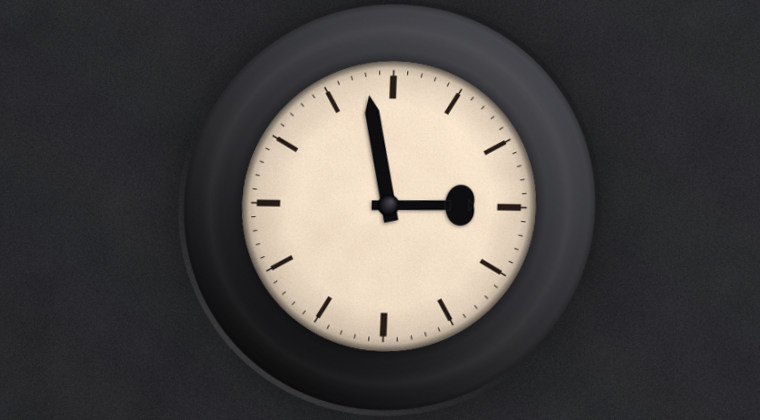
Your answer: **2:58**
